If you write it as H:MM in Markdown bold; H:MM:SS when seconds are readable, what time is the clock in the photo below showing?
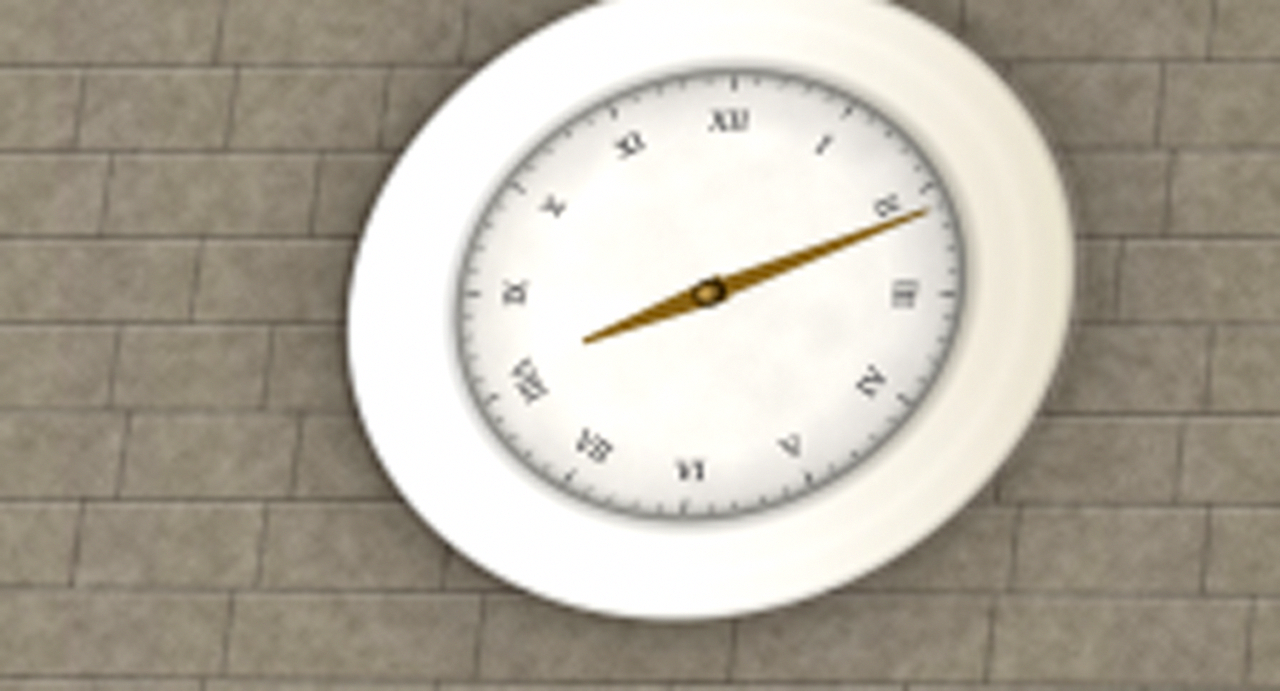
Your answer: **8:11**
